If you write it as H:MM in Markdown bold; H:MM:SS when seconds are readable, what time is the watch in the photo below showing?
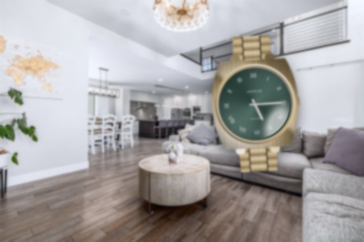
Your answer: **5:15**
